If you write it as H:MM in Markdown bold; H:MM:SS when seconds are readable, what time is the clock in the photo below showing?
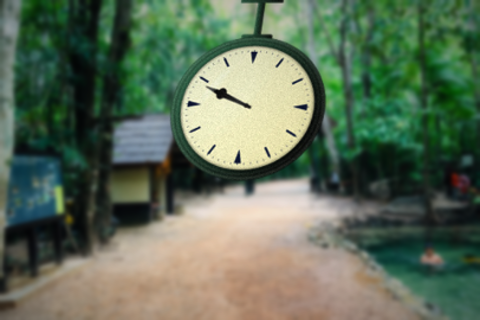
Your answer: **9:49**
